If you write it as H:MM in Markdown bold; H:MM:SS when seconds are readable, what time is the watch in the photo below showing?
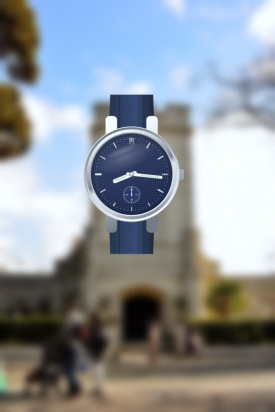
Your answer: **8:16**
